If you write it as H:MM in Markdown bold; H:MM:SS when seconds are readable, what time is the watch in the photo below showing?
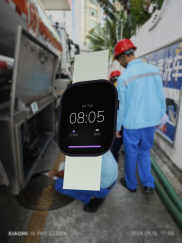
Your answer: **8:05**
